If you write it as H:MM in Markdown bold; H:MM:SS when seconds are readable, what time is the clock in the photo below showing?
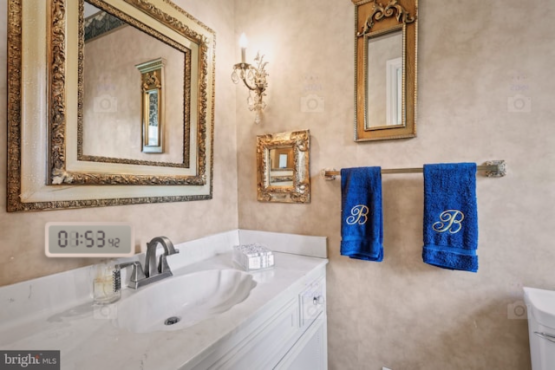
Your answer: **1:53:42**
